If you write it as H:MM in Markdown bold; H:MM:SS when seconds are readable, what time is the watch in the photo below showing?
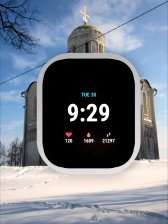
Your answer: **9:29**
